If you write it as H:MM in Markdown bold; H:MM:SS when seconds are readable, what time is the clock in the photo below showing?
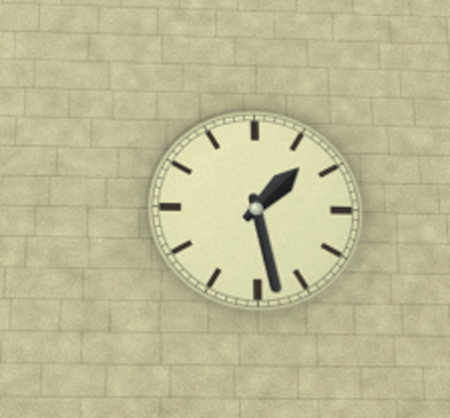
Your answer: **1:28**
